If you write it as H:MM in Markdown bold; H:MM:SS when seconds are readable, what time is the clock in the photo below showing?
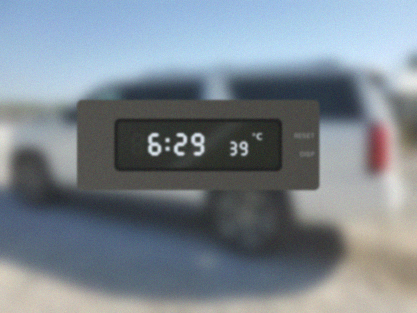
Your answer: **6:29**
